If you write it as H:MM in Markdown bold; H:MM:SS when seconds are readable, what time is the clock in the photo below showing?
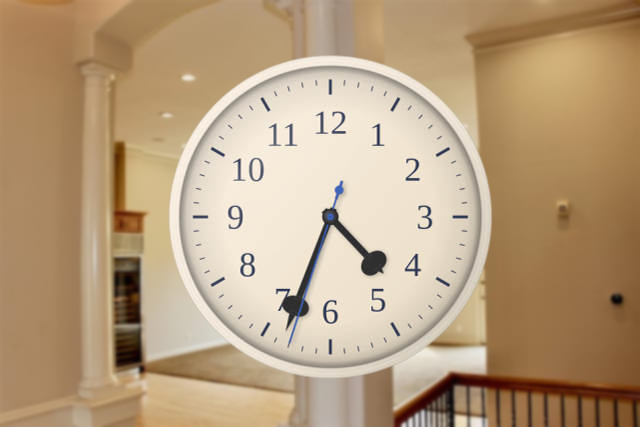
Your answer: **4:33:33**
